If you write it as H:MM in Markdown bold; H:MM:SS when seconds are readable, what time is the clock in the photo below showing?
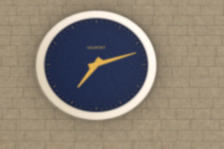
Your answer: **7:12**
